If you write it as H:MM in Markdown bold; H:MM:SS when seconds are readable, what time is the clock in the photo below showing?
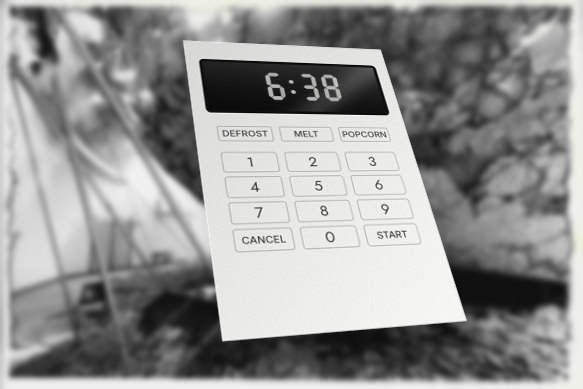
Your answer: **6:38**
